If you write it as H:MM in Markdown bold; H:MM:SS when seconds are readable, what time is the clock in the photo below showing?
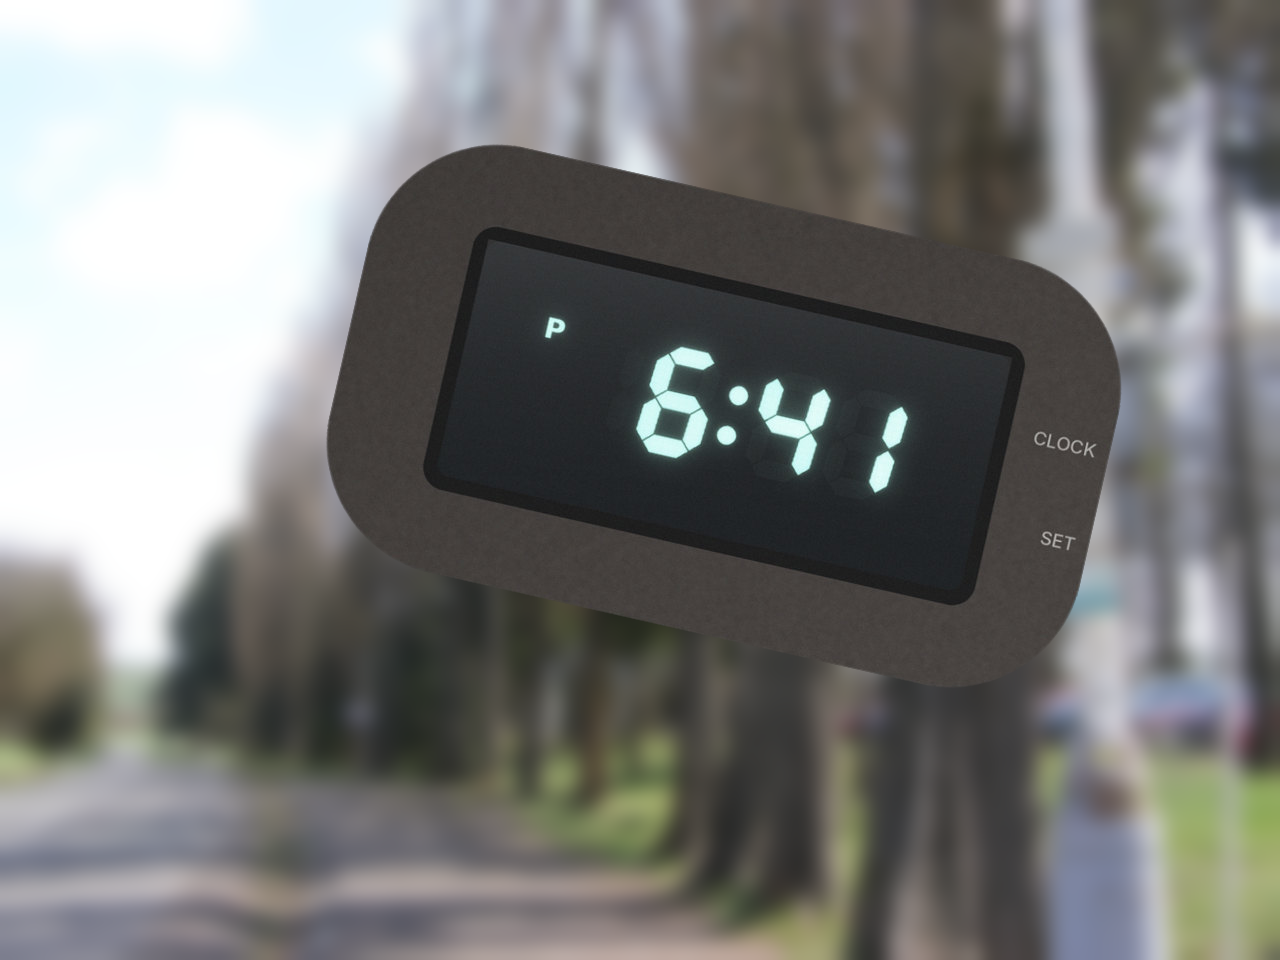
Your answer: **6:41**
